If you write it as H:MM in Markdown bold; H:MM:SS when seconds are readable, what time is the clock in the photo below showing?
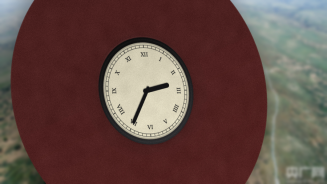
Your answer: **2:35**
